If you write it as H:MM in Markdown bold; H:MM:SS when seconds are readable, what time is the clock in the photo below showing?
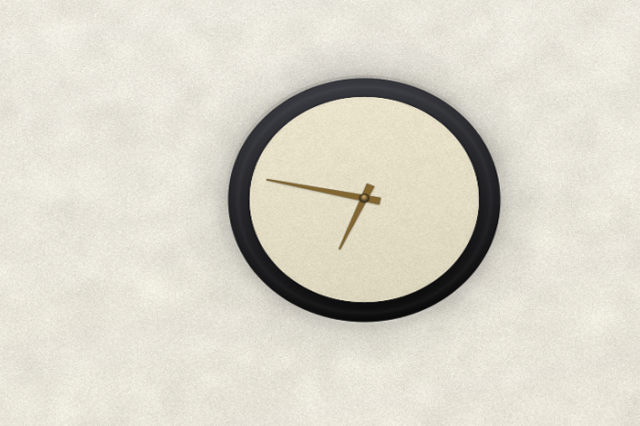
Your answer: **6:47**
